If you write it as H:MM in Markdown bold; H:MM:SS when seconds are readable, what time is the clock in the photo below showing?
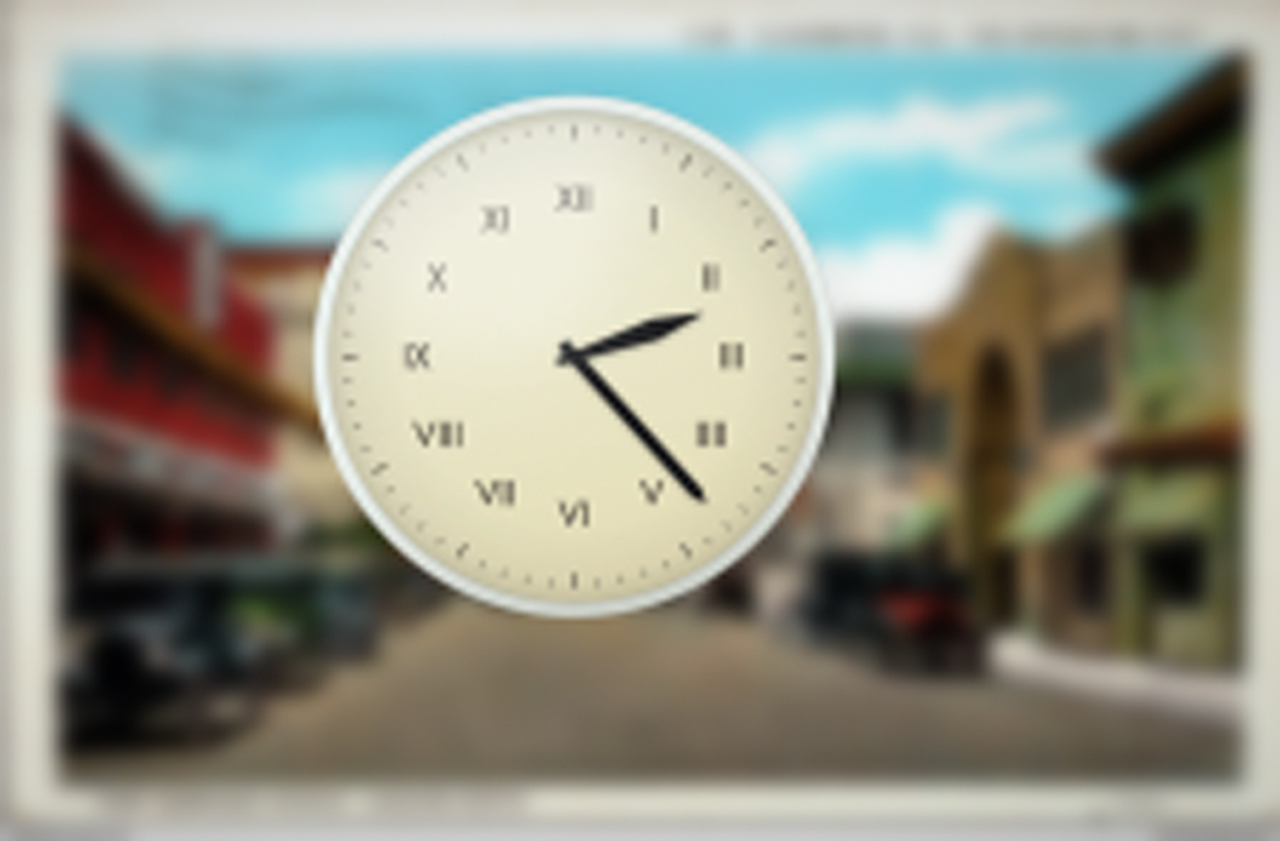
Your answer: **2:23**
